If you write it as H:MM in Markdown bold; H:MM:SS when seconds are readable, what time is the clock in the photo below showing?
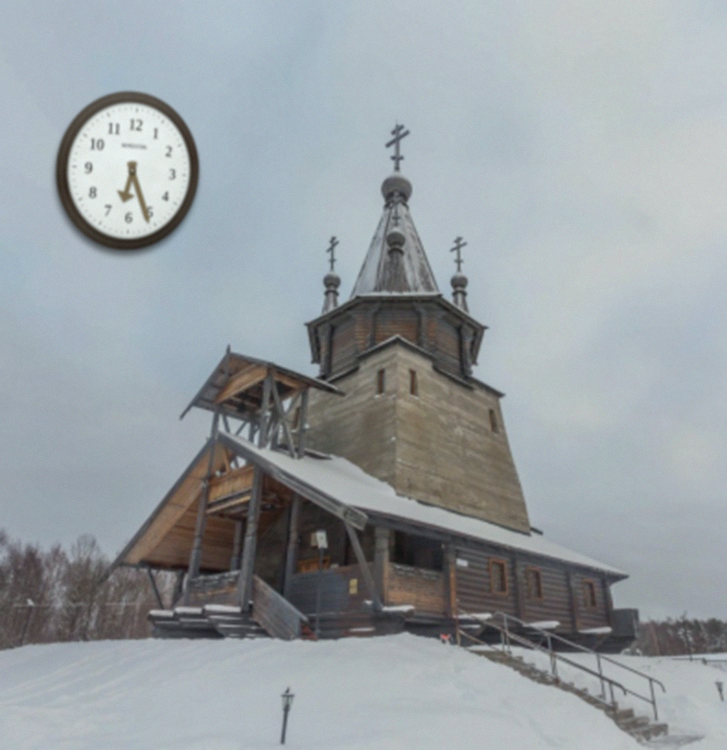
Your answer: **6:26**
